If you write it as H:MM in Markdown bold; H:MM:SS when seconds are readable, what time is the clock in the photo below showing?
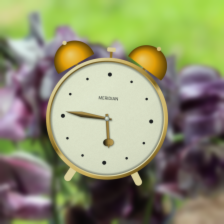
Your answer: **5:46**
